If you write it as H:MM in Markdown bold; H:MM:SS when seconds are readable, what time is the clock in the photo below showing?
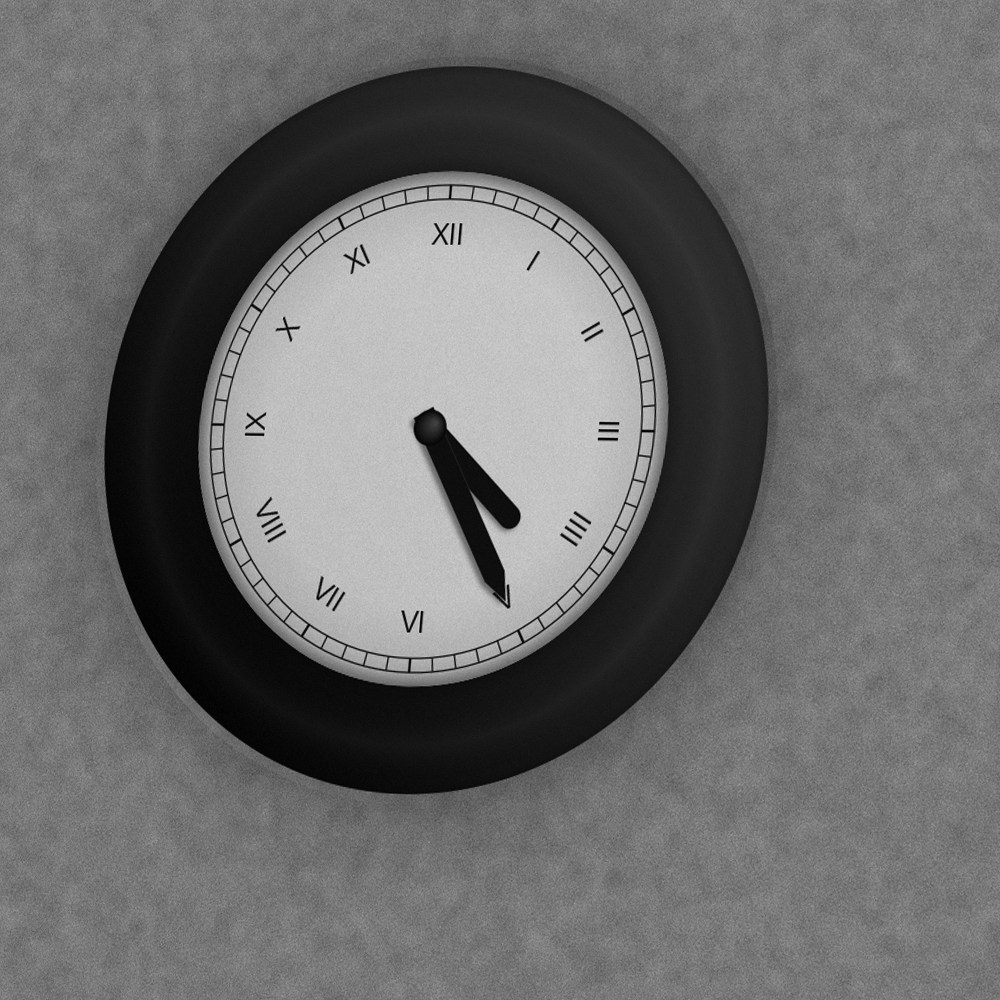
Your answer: **4:25**
